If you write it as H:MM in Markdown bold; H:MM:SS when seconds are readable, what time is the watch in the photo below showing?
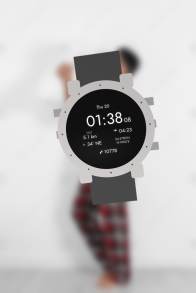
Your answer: **1:38**
